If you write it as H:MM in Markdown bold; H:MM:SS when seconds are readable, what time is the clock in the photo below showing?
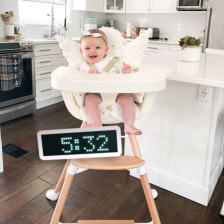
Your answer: **5:32**
